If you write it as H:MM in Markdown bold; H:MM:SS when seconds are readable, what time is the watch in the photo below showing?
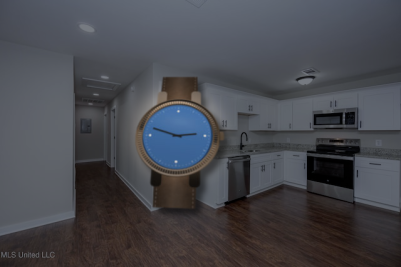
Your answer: **2:48**
